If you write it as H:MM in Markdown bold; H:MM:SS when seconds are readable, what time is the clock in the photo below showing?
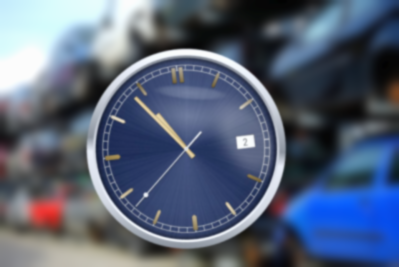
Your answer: **10:53:38**
